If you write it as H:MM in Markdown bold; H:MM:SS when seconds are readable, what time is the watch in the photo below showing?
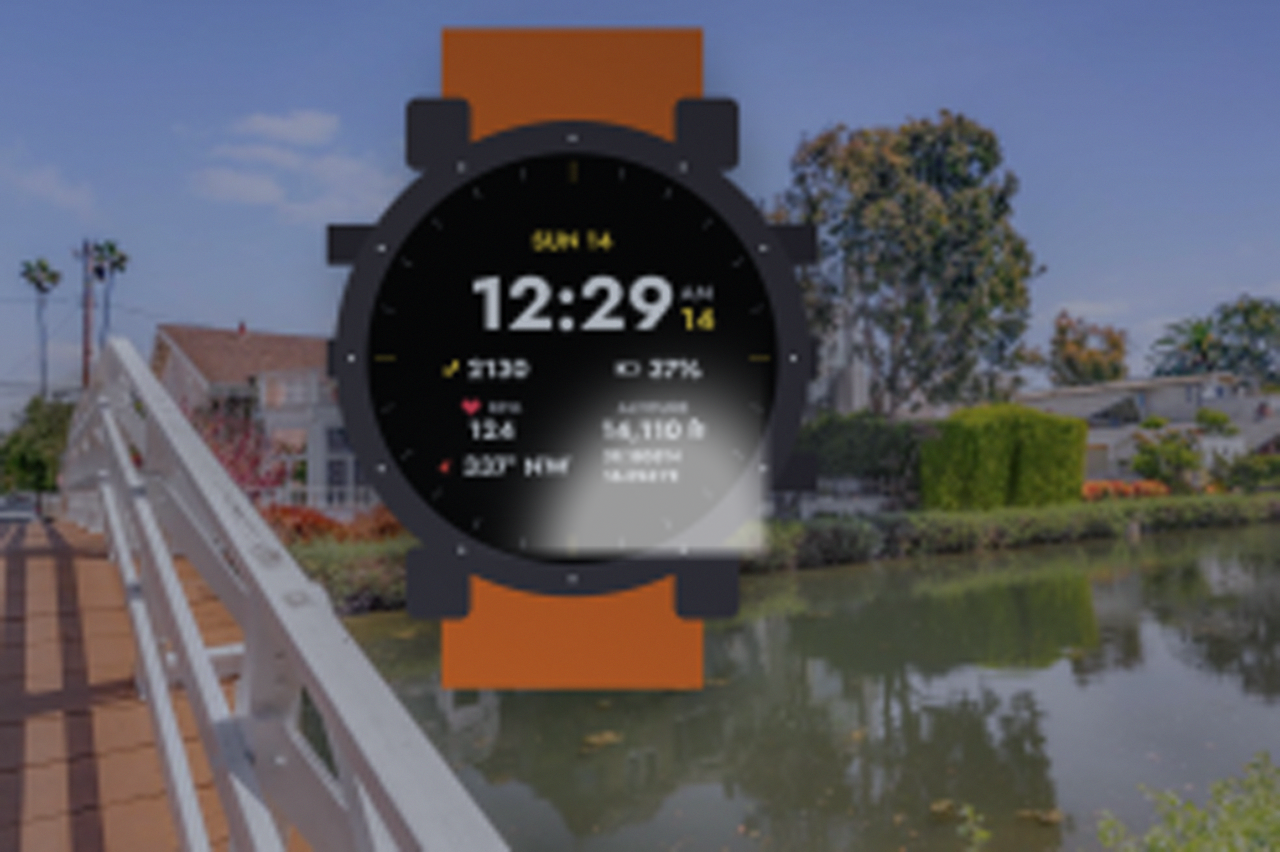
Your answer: **12:29**
